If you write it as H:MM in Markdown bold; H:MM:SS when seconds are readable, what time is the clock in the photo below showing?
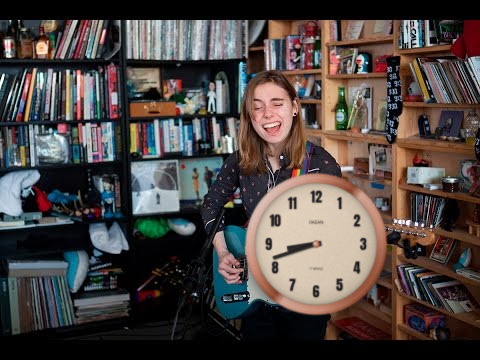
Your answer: **8:42**
